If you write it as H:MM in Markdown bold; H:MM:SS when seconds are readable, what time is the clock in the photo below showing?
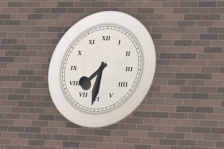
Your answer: **7:31**
